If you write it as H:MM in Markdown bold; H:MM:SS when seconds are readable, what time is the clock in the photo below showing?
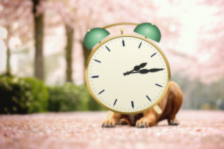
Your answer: **2:15**
